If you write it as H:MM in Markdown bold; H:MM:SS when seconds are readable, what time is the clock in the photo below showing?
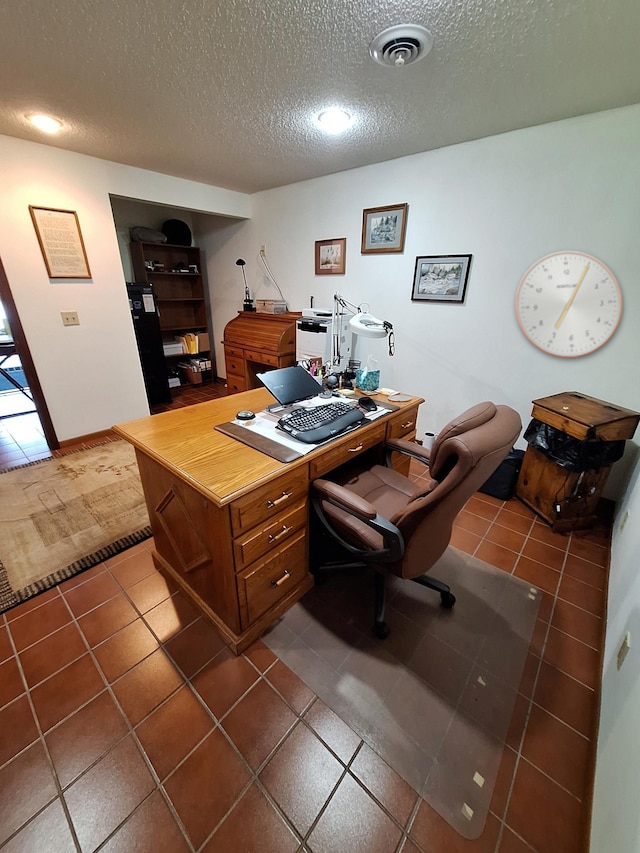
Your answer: **7:05**
